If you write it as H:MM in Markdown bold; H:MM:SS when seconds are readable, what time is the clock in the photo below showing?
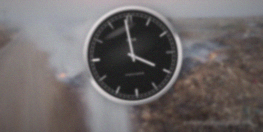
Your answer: **3:59**
